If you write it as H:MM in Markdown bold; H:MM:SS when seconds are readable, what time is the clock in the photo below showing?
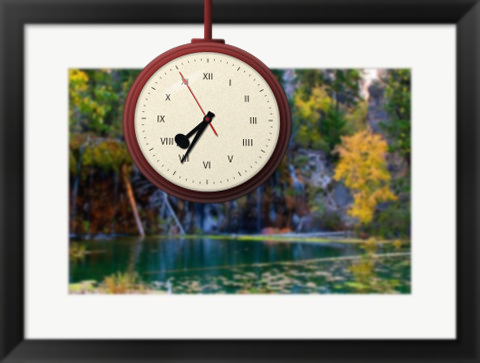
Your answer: **7:34:55**
